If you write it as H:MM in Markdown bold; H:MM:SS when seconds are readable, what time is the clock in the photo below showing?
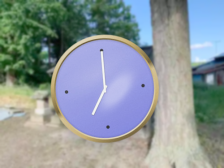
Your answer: **7:00**
